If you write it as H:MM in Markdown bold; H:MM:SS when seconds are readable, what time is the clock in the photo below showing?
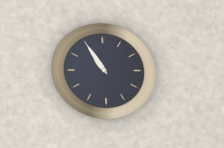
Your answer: **10:55**
